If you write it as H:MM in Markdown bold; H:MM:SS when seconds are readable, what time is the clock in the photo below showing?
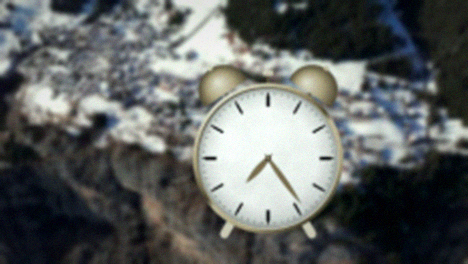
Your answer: **7:24**
